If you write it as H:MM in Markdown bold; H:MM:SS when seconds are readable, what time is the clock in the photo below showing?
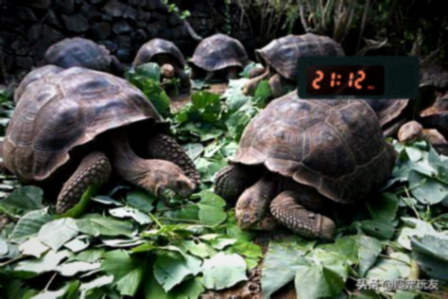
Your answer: **21:12**
